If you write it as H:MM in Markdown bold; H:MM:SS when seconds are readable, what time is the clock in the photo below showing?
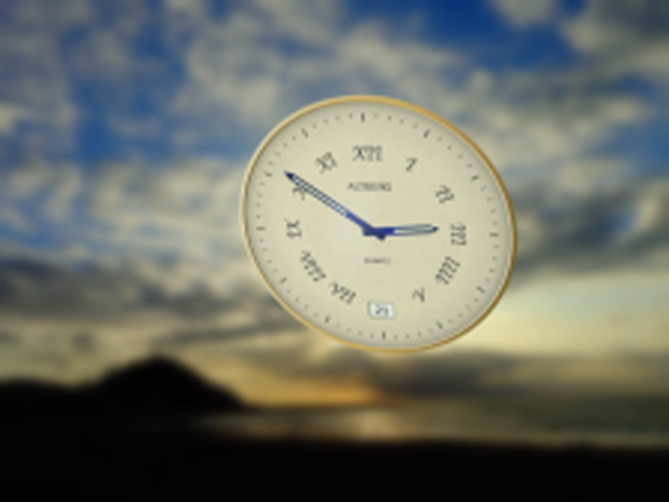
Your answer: **2:51**
